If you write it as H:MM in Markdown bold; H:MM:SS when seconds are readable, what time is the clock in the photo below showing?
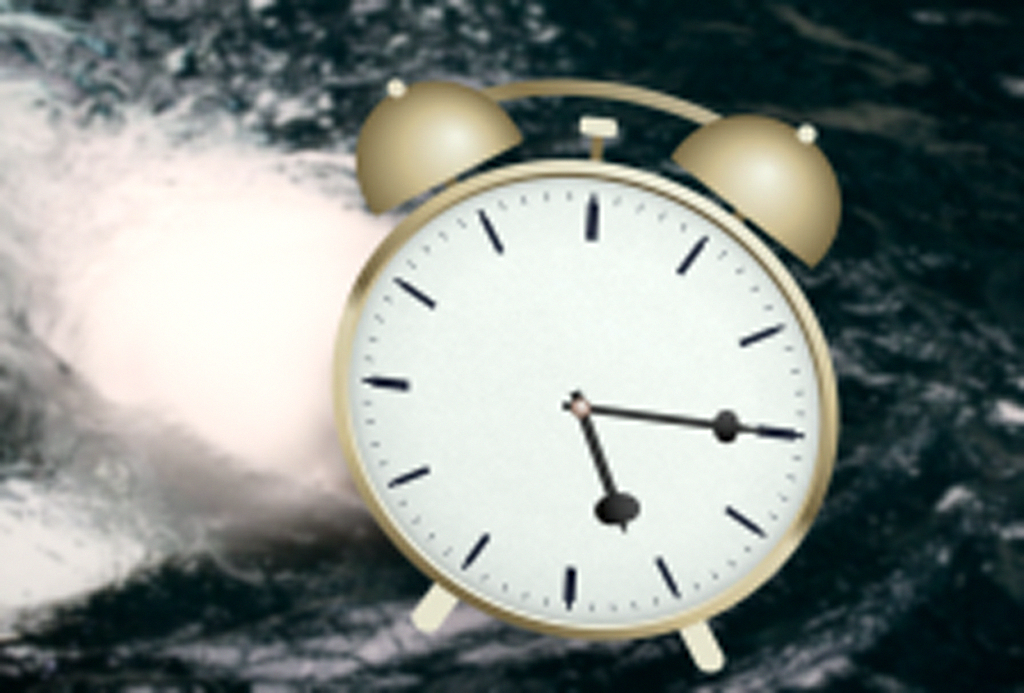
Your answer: **5:15**
